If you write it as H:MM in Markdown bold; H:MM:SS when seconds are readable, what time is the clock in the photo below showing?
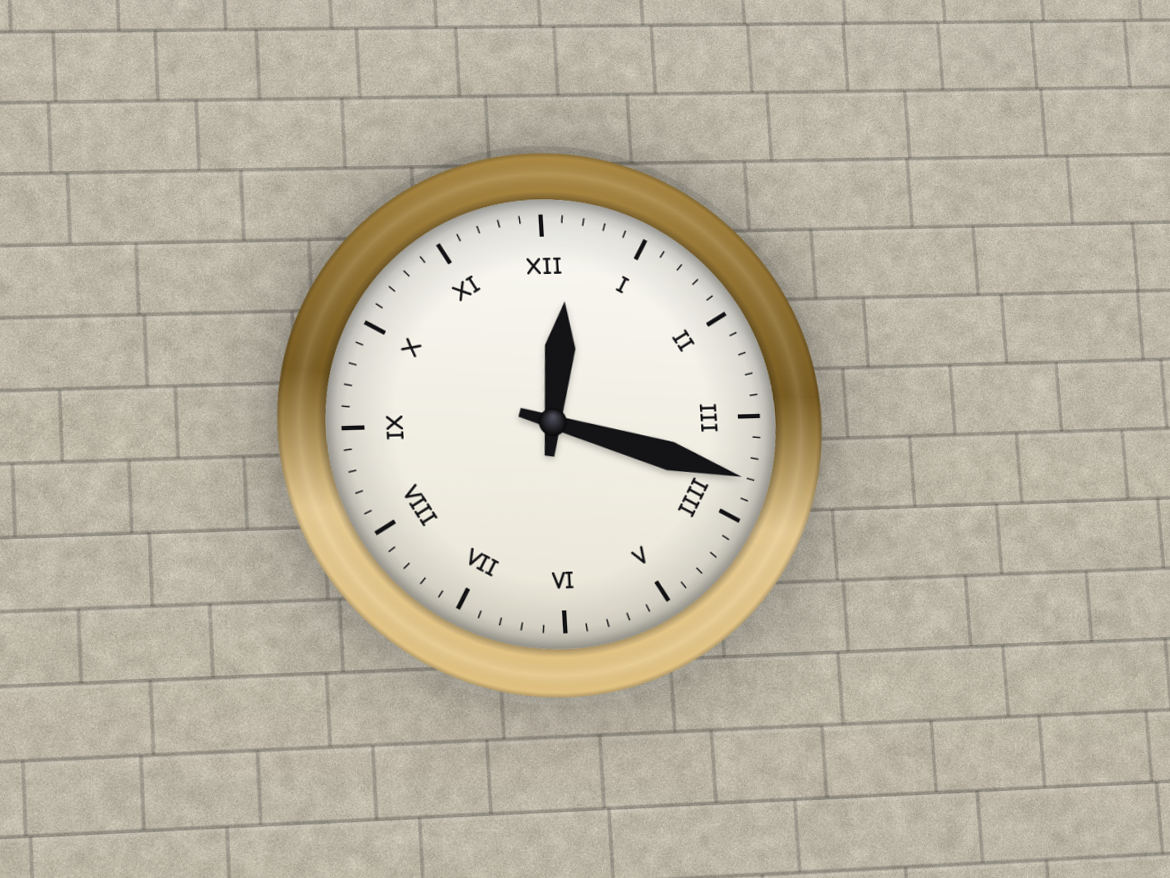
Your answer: **12:18**
